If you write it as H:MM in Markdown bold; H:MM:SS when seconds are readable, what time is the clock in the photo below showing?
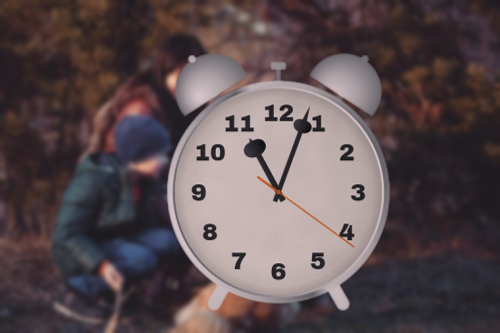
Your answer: **11:03:21**
